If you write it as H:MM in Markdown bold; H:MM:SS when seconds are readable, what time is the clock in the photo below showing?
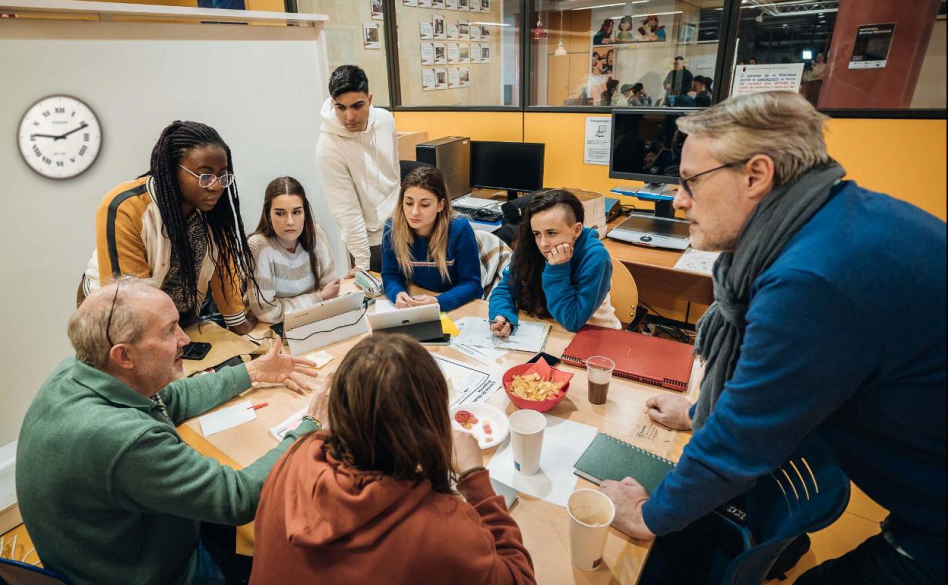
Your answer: **9:11**
